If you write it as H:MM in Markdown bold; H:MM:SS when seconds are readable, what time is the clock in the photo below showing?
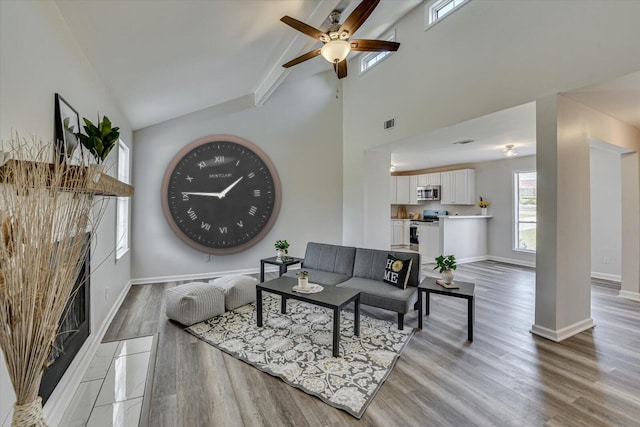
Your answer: **1:46**
